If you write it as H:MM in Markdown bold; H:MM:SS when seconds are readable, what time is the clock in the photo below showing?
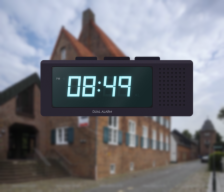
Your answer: **8:49**
